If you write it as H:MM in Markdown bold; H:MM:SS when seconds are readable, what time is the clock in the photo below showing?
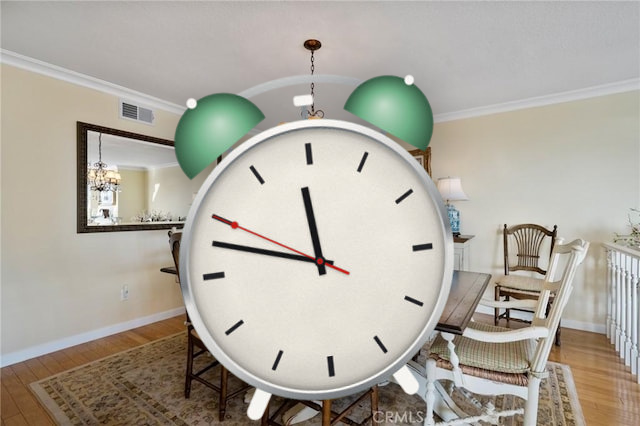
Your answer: **11:47:50**
